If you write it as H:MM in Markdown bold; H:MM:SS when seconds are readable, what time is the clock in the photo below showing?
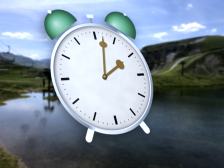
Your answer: **2:02**
